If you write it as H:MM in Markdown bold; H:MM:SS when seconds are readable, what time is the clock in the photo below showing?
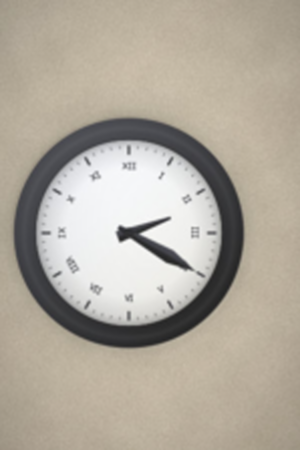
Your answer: **2:20**
